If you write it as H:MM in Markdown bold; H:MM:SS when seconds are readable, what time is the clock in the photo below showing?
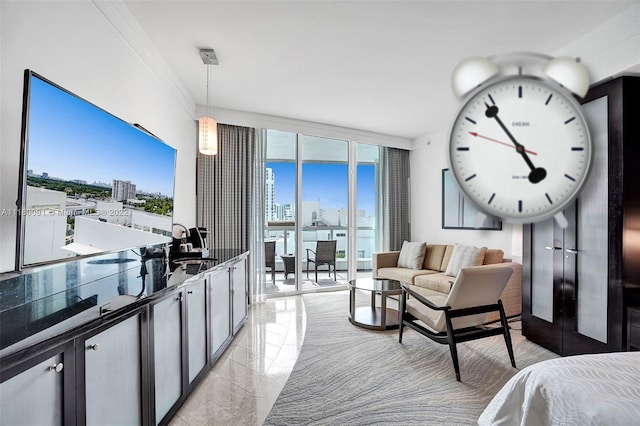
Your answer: **4:53:48**
